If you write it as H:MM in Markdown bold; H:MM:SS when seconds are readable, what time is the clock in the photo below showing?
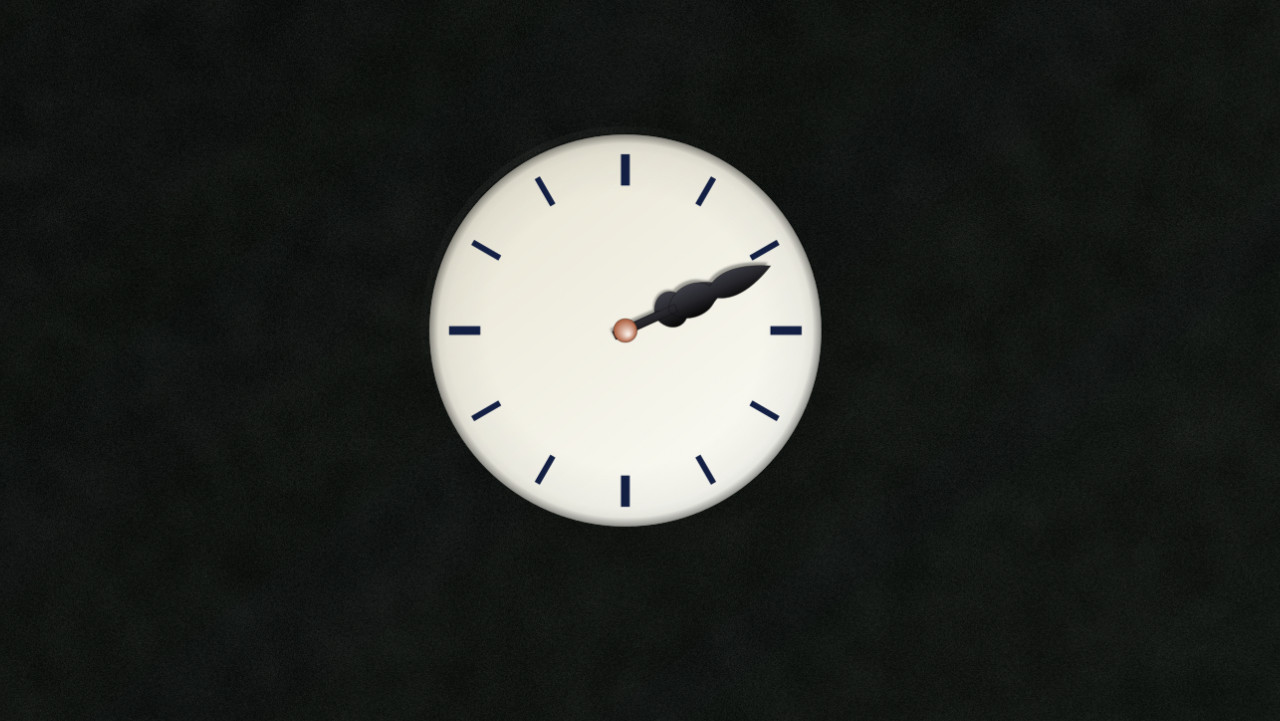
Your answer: **2:11**
